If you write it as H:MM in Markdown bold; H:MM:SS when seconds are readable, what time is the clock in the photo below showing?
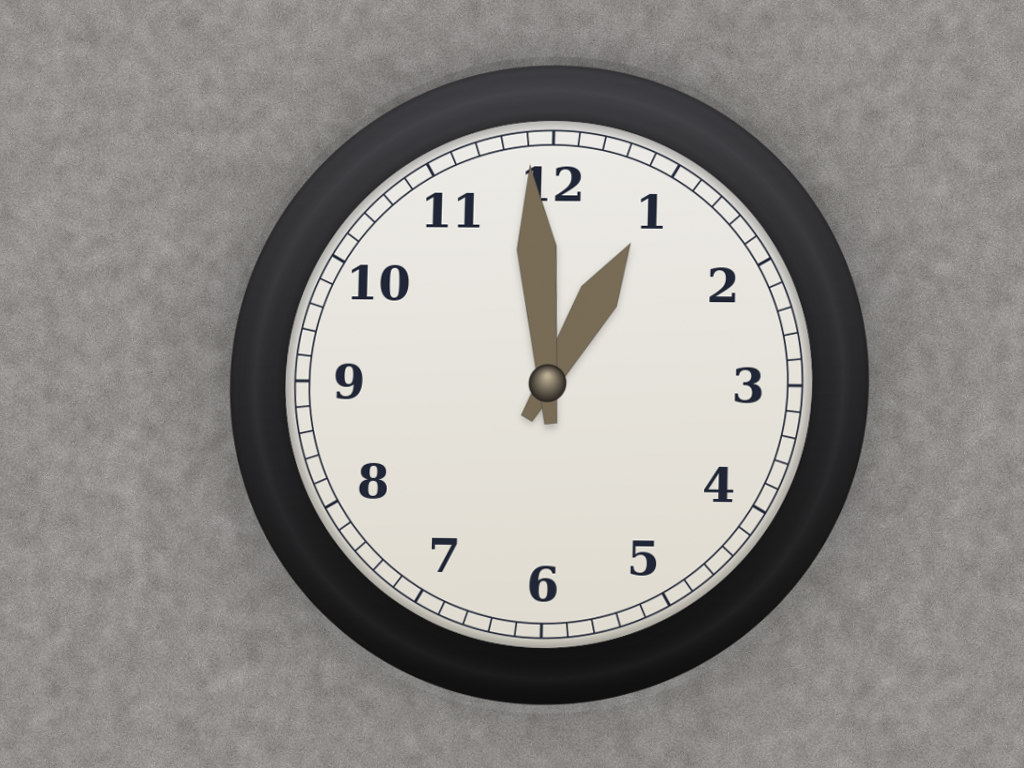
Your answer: **12:59**
